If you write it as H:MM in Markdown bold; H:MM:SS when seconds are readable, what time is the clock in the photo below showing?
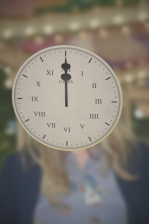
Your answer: **12:00**
